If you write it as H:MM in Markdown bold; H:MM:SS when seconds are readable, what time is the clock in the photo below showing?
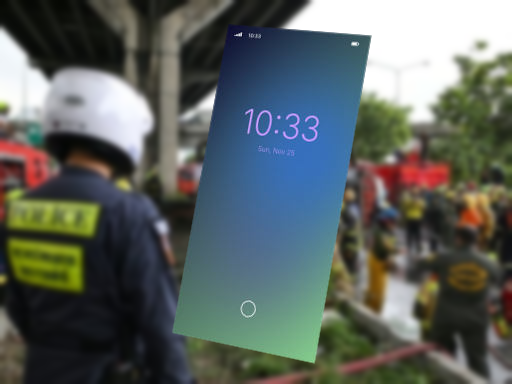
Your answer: **10:33**
